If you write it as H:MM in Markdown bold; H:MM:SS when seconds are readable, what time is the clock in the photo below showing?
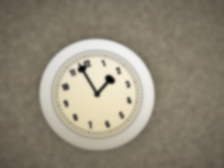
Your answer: **1:58**
